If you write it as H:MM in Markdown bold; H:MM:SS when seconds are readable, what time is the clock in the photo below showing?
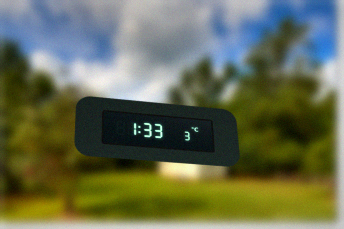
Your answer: **1:33**
